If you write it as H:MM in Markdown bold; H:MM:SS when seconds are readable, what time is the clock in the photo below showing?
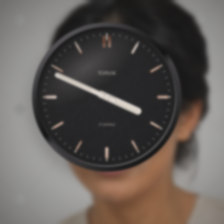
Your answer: **3:49**
